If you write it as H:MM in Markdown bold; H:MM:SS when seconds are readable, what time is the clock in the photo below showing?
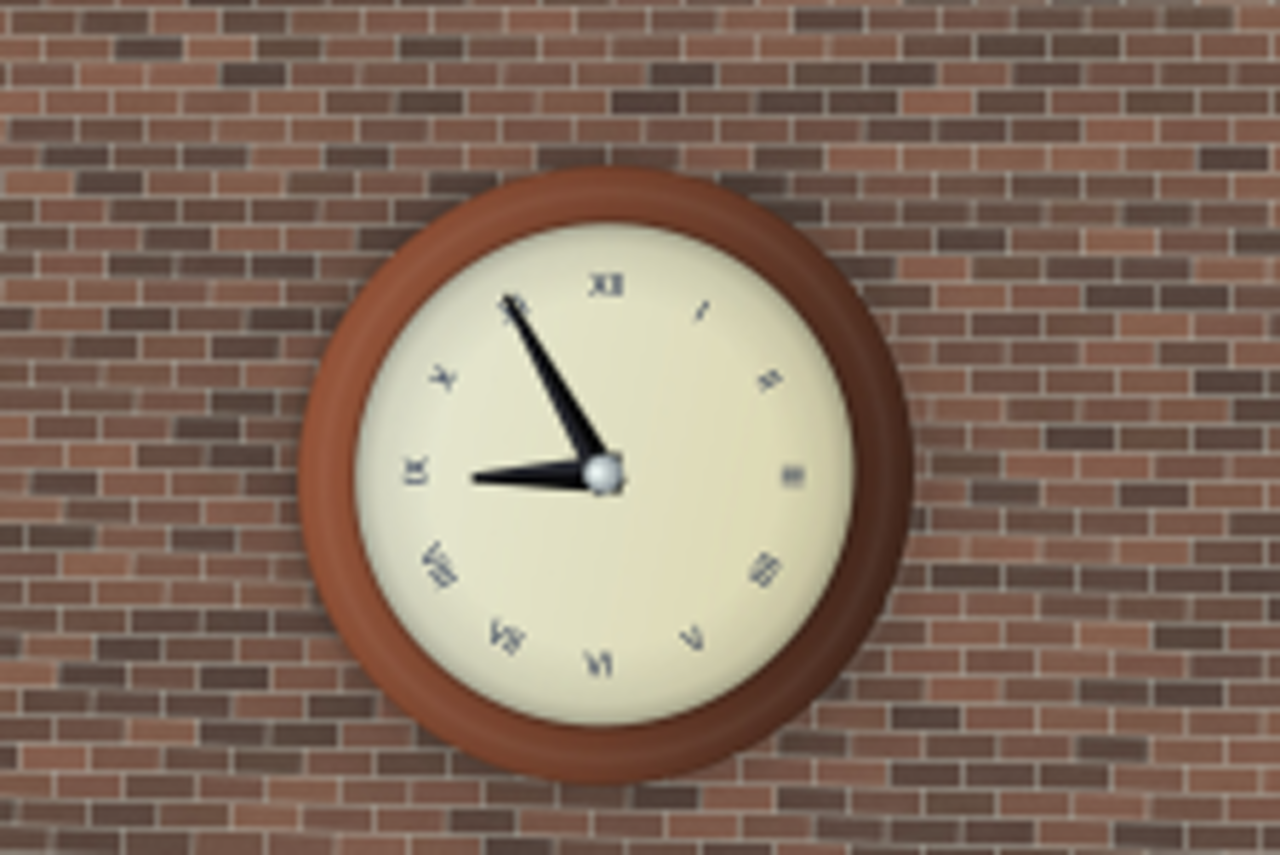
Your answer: **8:55**
